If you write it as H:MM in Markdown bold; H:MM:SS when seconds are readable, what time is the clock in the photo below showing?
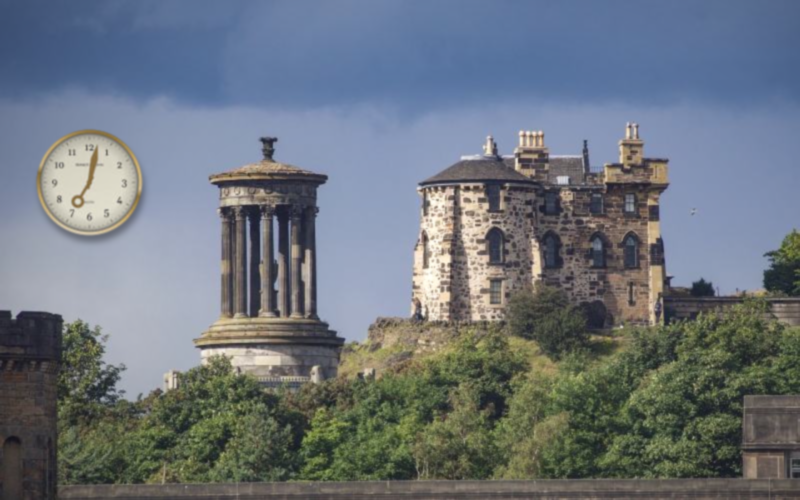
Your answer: **7:02**
